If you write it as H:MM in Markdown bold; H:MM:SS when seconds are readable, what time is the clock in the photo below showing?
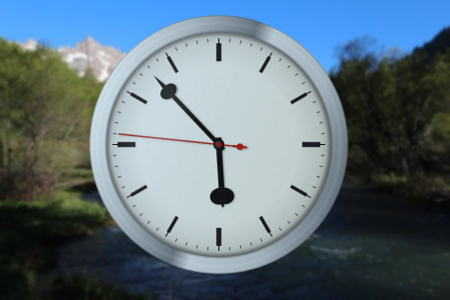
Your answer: **5:52:46**
